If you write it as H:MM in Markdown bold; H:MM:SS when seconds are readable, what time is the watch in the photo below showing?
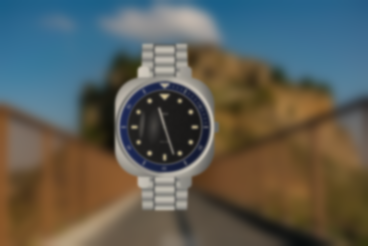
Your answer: **11:27**
